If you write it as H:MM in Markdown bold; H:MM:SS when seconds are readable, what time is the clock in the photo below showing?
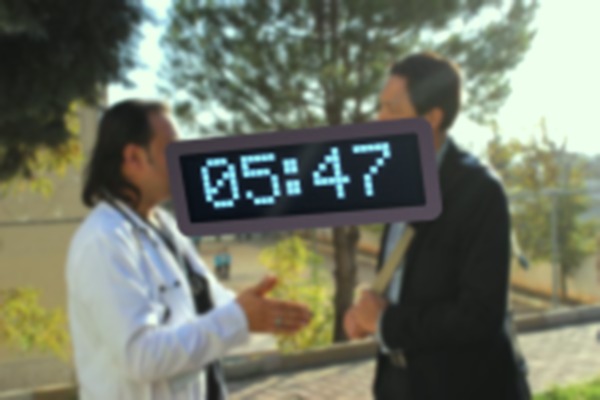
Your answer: **5:47**
